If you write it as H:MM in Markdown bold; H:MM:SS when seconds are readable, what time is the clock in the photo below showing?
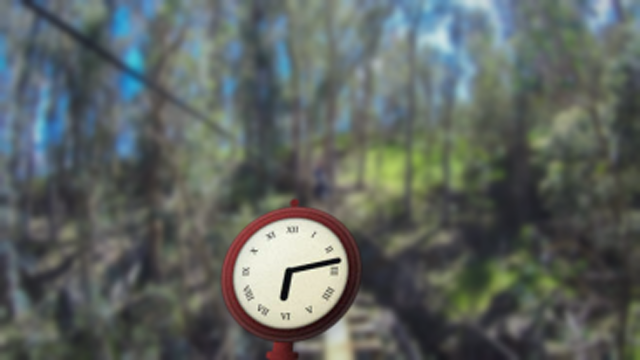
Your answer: **6:13**
